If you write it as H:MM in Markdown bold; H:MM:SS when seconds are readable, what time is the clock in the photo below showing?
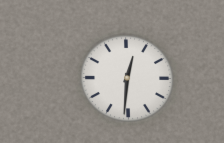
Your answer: **12:31**
